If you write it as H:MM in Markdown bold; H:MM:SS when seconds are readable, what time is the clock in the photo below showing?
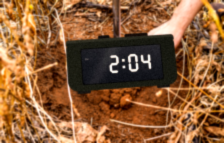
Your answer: **2:04**
